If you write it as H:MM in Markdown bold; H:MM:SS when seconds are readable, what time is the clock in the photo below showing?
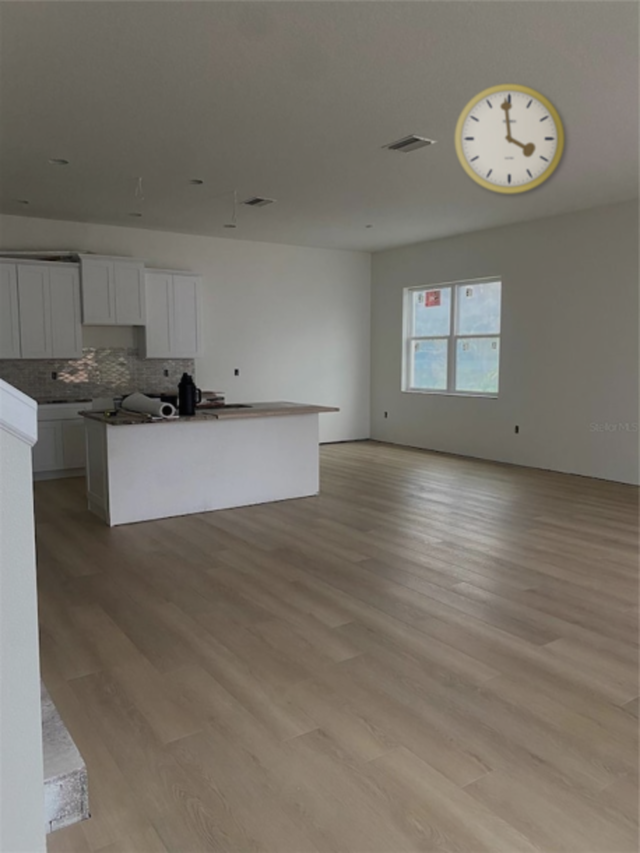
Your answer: **3:59**
